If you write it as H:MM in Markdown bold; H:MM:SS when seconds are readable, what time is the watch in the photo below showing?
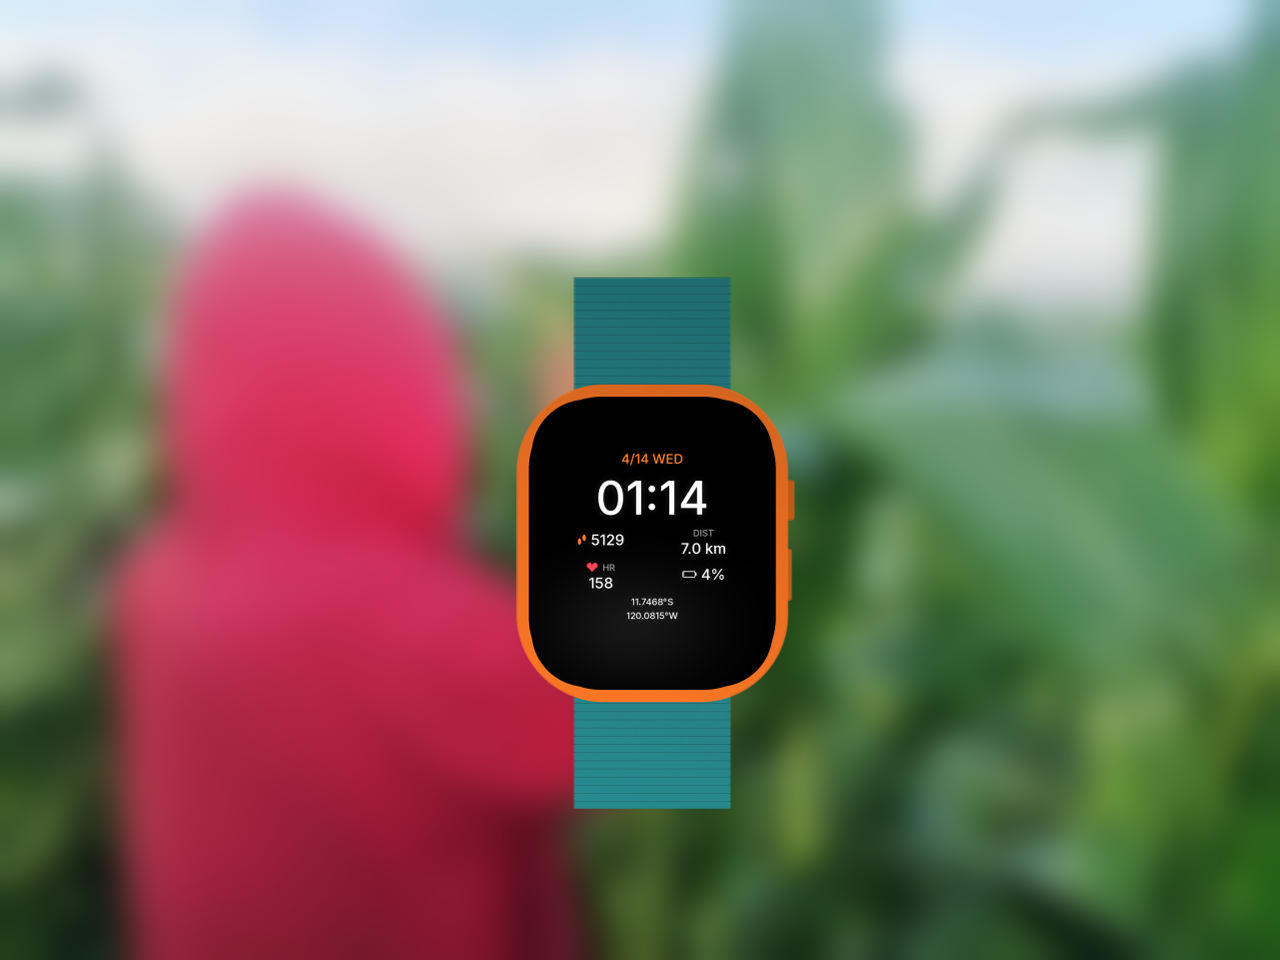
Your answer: **1:14**
